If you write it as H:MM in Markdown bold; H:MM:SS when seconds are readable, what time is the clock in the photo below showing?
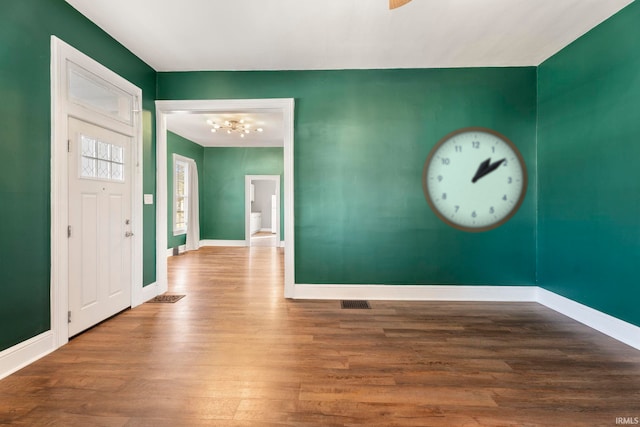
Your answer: **1:09**
